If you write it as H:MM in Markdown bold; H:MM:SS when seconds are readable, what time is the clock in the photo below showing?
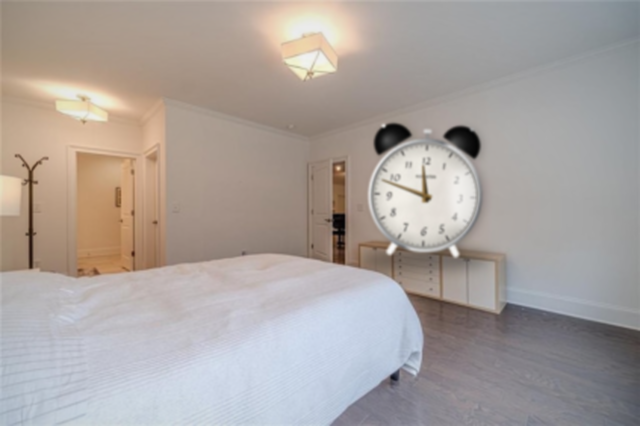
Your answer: **11:48**
